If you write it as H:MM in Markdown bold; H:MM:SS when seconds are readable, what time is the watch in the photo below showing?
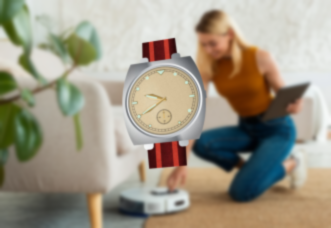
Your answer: **9:40**
